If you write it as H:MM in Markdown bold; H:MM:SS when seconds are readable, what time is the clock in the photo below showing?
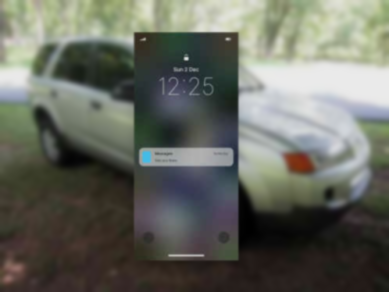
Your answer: **12:25**
